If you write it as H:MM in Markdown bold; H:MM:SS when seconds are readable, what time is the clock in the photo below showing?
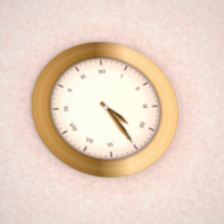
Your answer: **4:25**
